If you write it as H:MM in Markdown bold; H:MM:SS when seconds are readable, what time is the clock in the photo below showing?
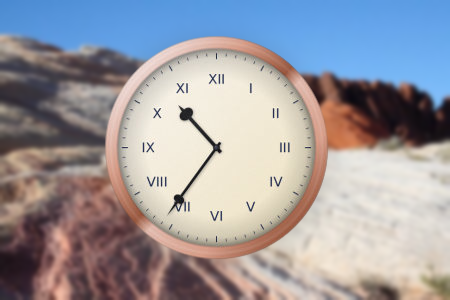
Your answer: **10:36**
